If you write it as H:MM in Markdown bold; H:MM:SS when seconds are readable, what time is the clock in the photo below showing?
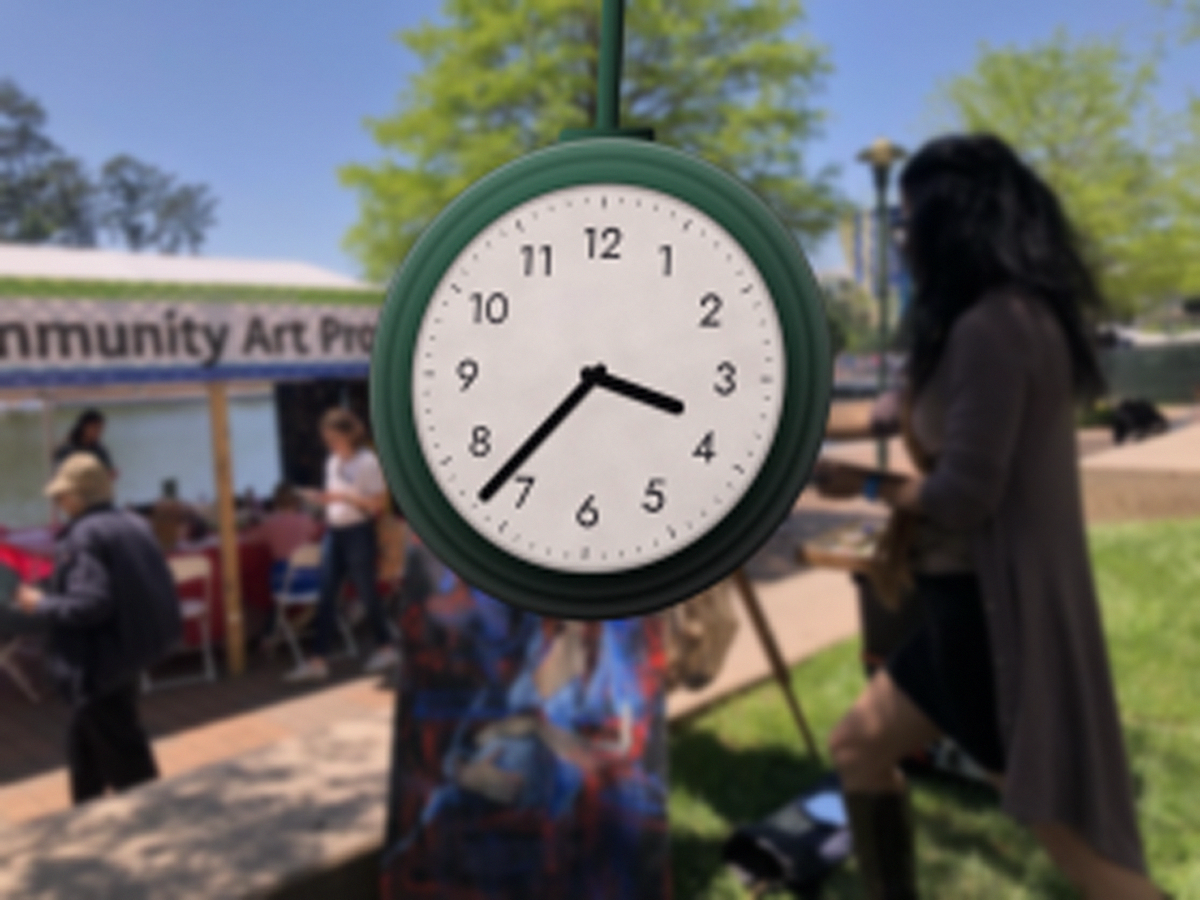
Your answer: **3:37**
